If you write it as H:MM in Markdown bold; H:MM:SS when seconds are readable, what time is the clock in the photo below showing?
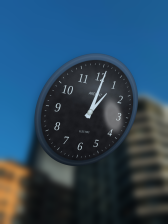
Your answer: **1:01**
